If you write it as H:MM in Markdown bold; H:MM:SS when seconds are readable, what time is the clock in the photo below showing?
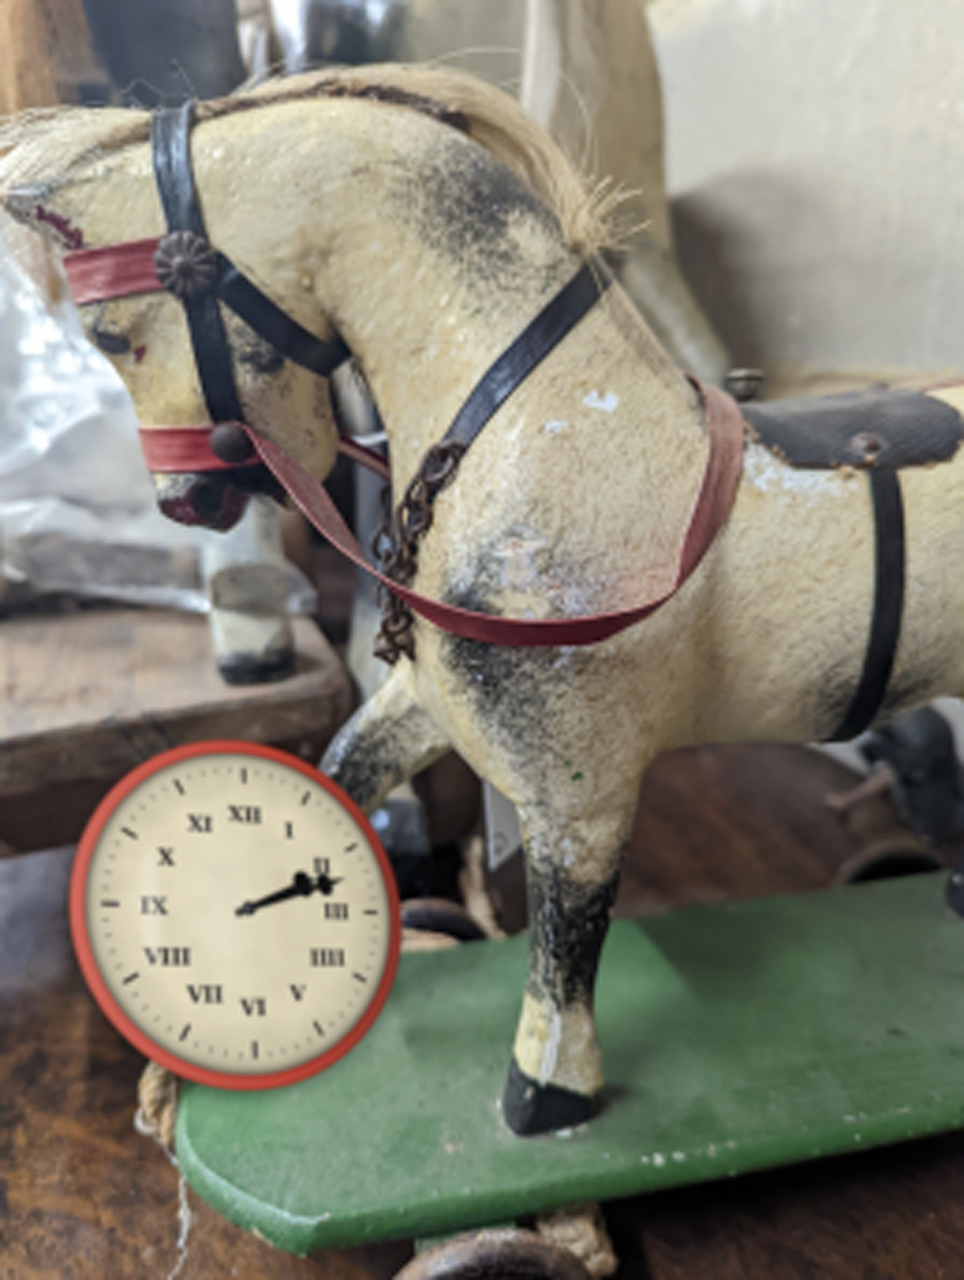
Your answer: **2:12**
